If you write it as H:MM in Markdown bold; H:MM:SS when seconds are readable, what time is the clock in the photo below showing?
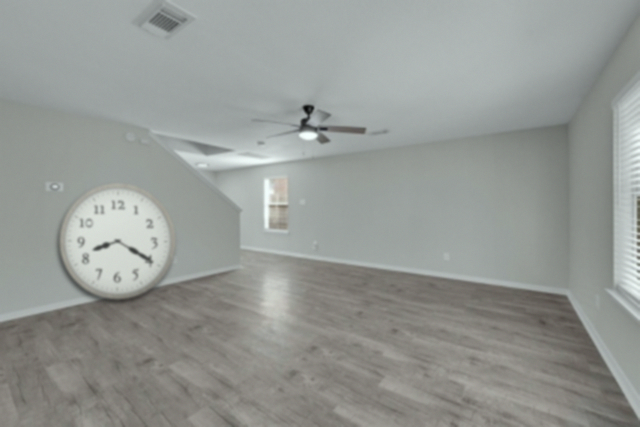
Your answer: **8:20**
